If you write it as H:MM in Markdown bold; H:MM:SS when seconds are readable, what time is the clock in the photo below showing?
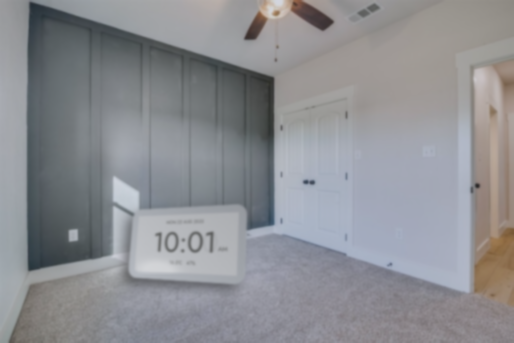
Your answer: **10:01**
